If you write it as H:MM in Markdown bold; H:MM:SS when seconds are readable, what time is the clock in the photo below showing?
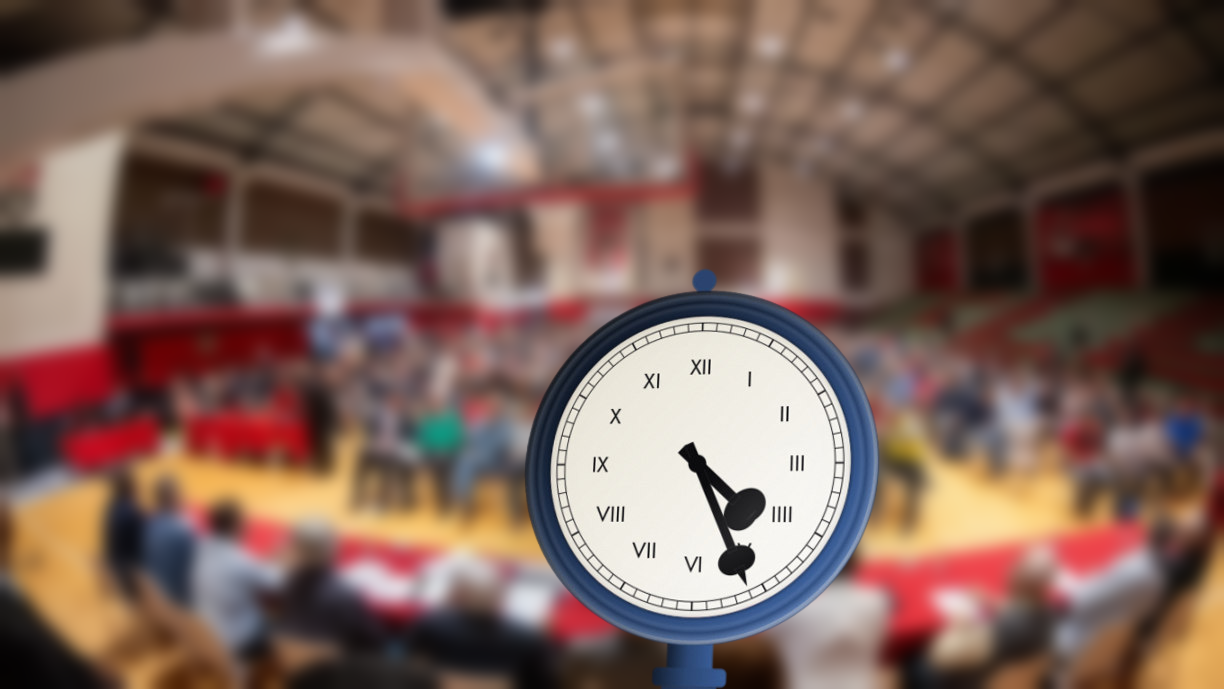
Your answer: **4:26**
